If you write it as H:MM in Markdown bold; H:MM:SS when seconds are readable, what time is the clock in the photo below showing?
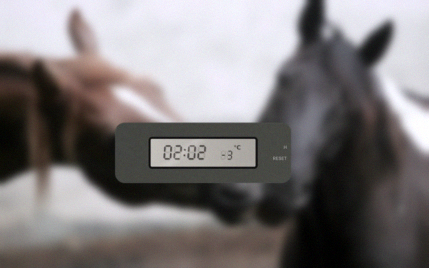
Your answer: **2:02**
